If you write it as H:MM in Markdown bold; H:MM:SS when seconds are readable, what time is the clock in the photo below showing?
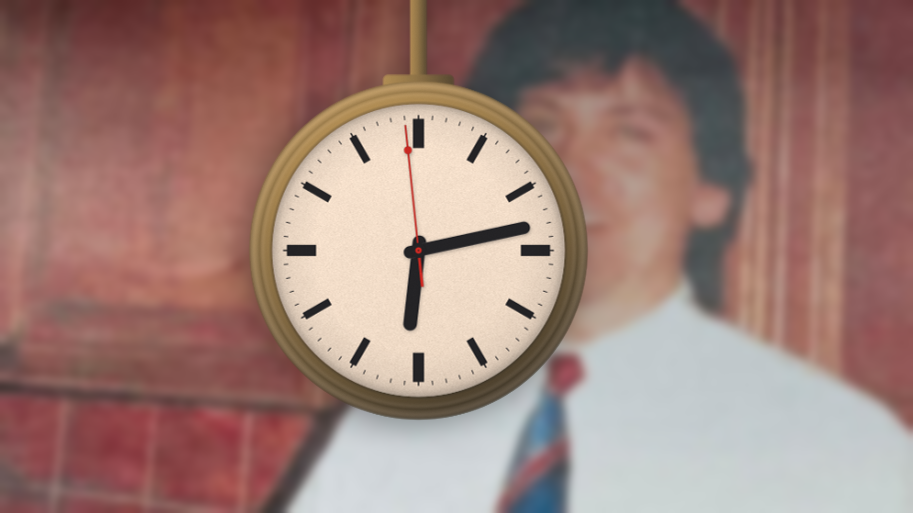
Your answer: **6:12:59**
